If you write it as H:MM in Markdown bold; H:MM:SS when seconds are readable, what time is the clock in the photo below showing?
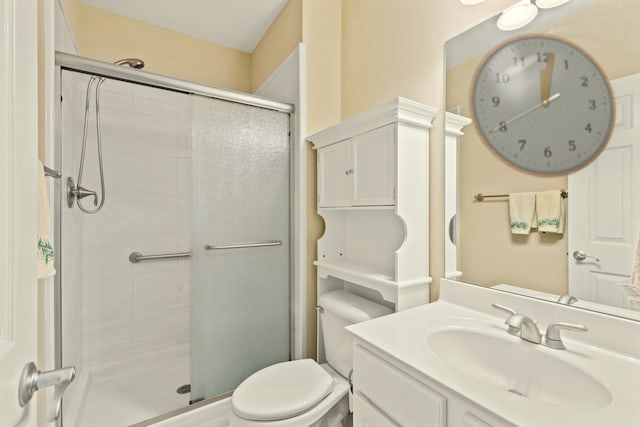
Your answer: **12:01:40**
